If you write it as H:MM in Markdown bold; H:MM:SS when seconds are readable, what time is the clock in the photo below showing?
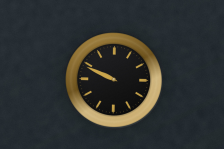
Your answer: **9:49**
